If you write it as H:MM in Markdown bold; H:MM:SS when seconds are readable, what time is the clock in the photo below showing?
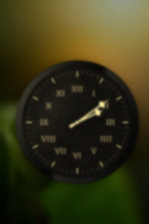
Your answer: **2:09**
